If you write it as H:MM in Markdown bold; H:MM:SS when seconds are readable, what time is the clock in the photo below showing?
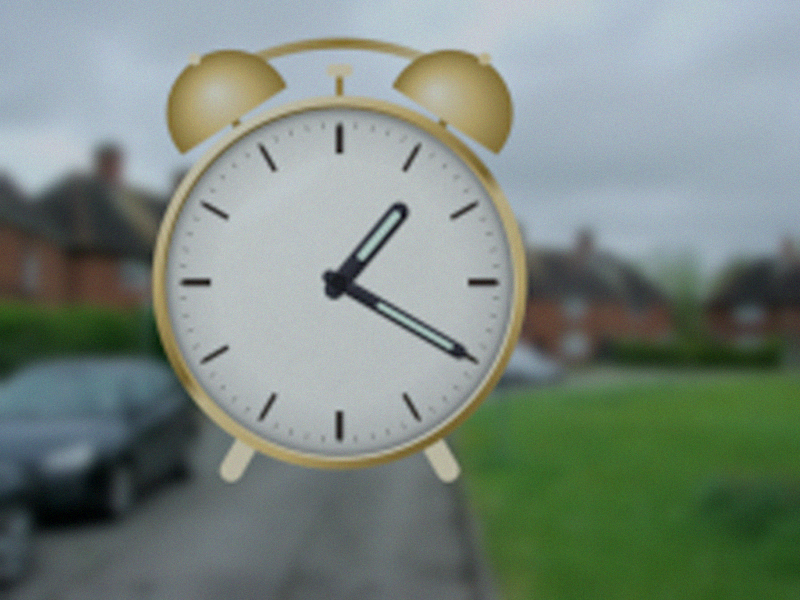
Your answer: **1:20**
